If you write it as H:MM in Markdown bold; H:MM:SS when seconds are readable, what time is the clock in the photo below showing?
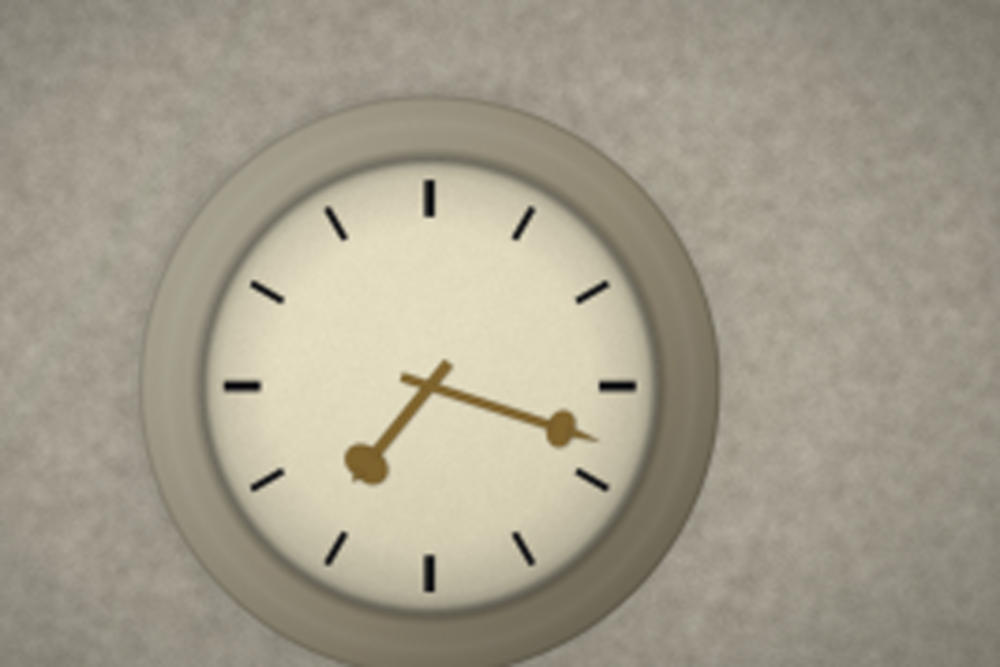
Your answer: **7:18**
